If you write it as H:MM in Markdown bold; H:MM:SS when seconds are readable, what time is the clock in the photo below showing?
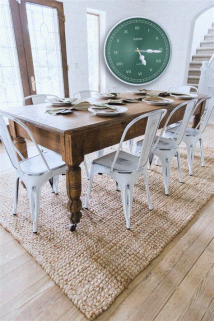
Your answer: **5:16**
